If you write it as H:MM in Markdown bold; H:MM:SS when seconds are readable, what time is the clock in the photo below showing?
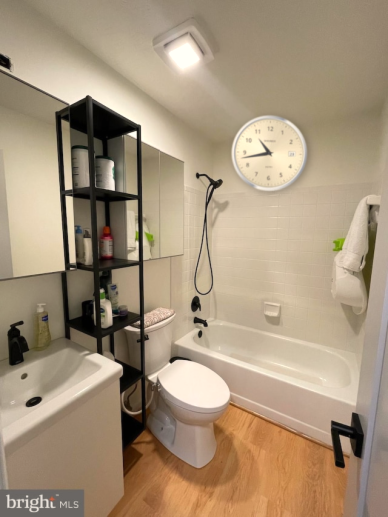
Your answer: **10:43**
